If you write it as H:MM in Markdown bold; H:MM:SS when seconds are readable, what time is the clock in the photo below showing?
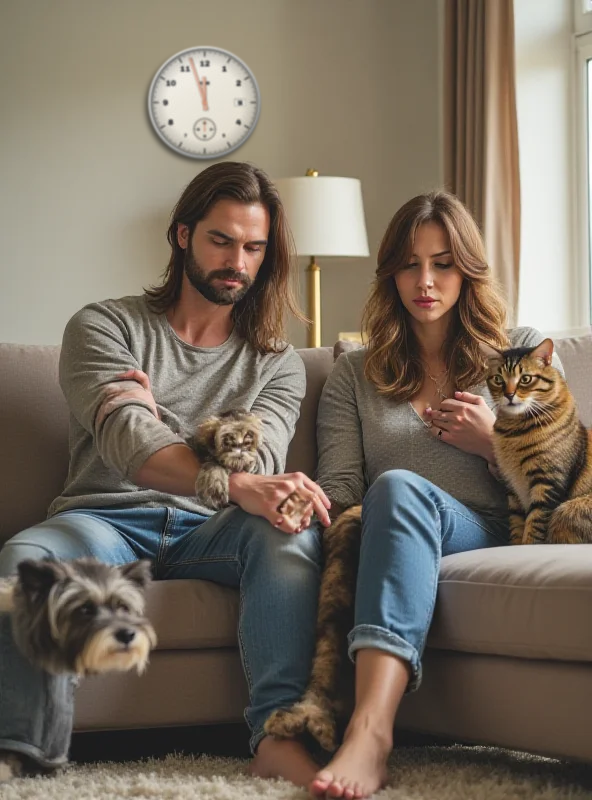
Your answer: **11:57**
